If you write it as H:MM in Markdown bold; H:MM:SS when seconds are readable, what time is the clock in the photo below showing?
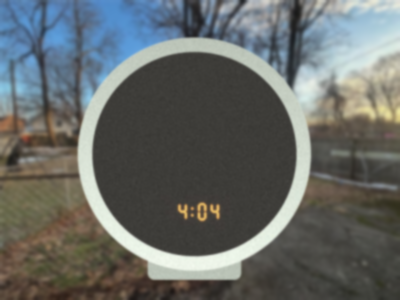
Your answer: **4:04**
